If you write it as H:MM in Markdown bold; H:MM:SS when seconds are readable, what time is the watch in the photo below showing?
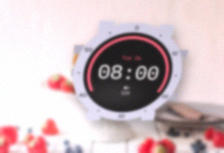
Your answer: **8:00**
